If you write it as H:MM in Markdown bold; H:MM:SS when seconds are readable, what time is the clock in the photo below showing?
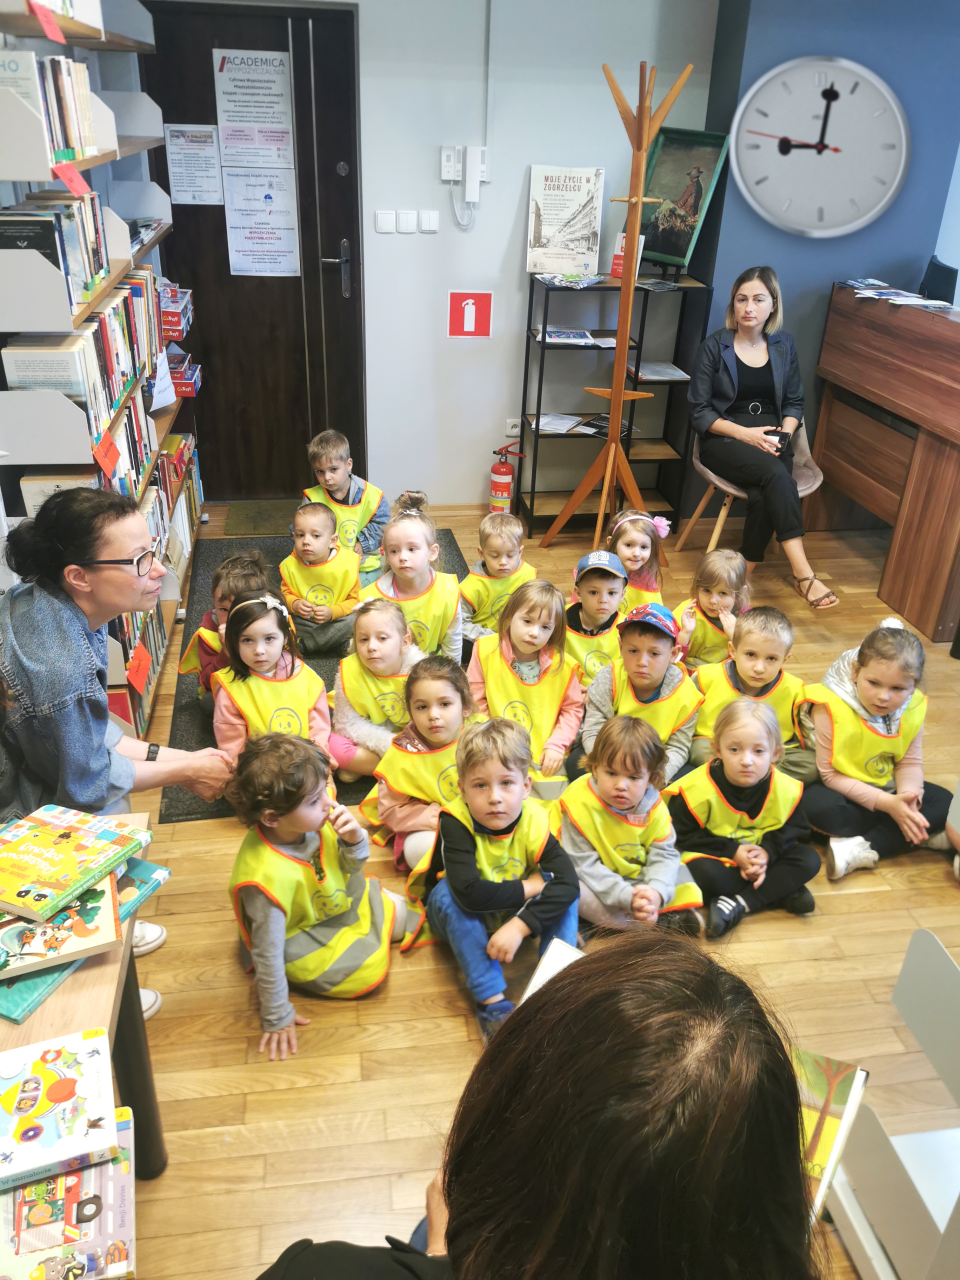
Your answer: **9:01:47**
